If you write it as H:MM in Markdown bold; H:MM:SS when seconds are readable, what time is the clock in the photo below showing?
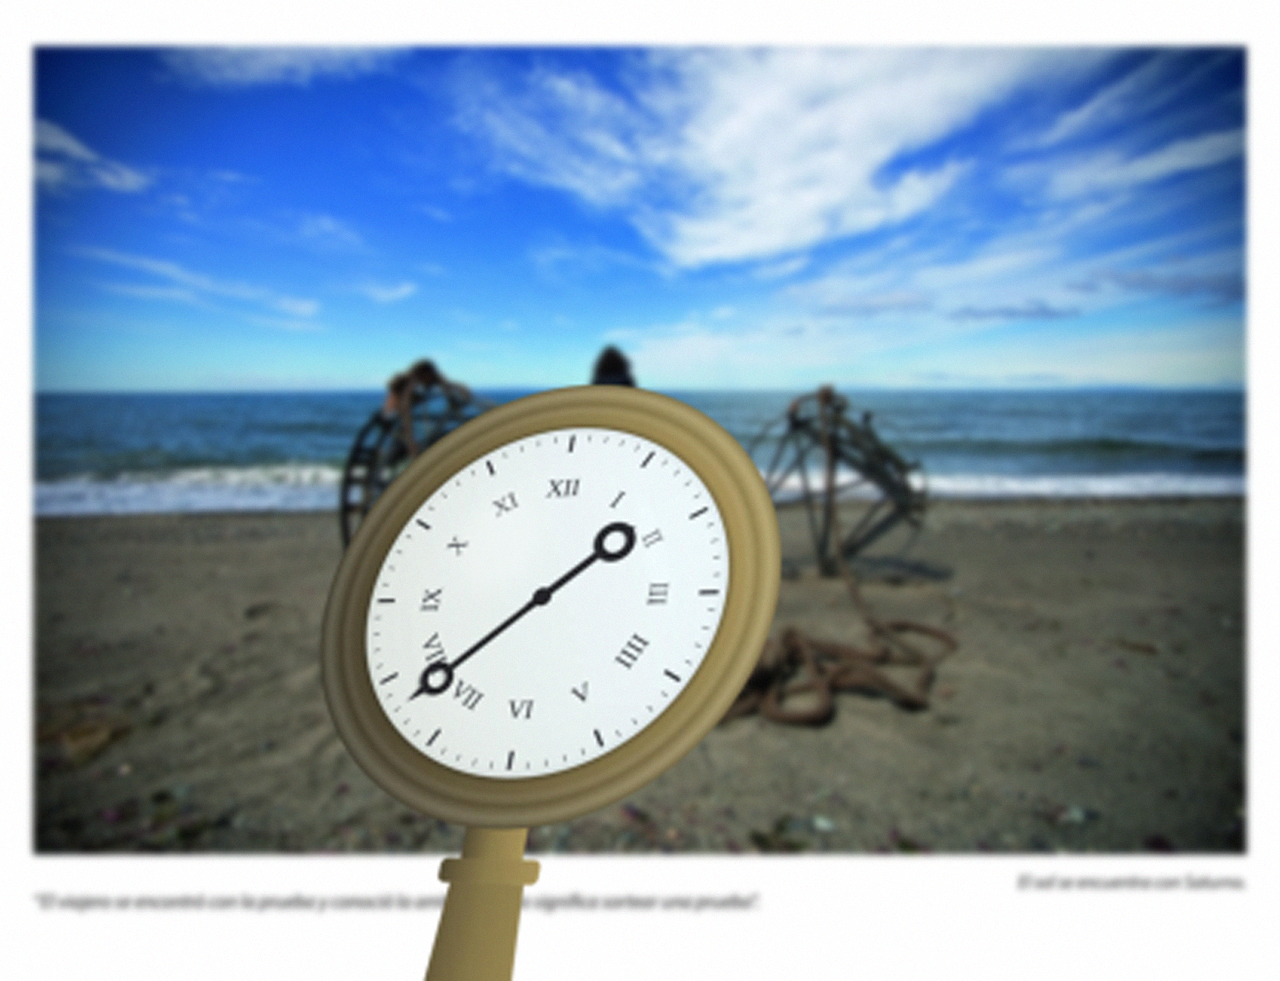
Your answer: **1:38**
